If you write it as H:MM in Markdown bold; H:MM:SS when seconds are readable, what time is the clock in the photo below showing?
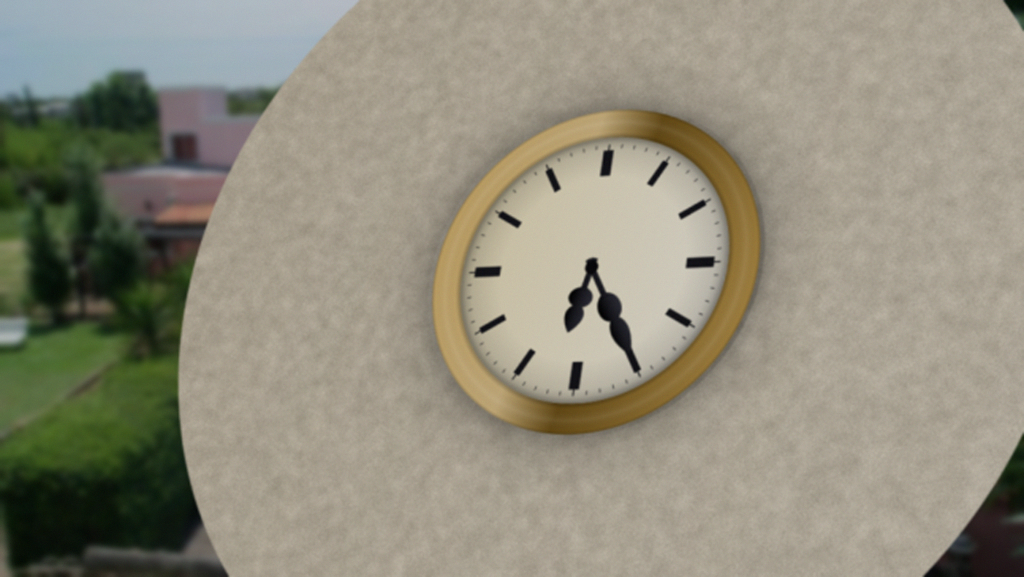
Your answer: **6:25**
